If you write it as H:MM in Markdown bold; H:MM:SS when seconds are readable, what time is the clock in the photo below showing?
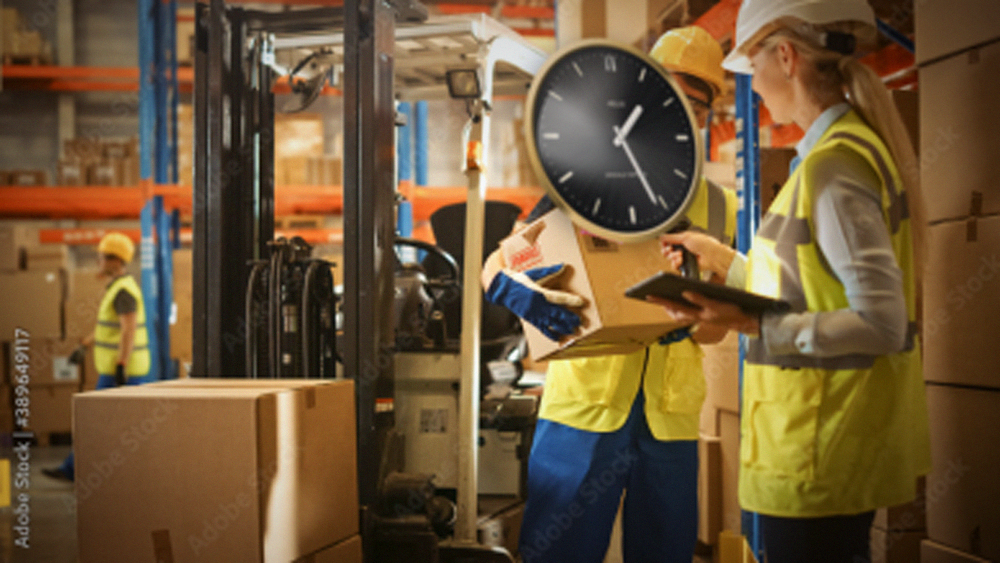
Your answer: **1:26**
